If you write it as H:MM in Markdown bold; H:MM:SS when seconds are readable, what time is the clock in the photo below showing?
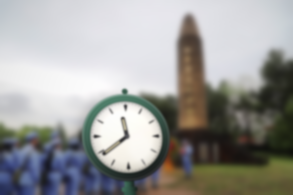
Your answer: **11:39**
